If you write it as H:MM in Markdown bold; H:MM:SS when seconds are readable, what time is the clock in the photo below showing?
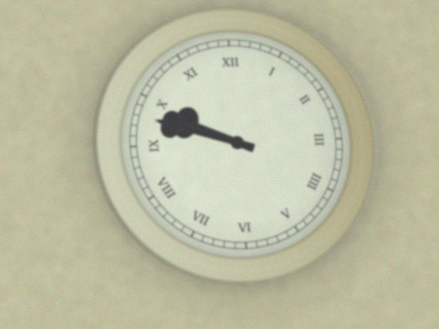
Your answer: **9:48**
